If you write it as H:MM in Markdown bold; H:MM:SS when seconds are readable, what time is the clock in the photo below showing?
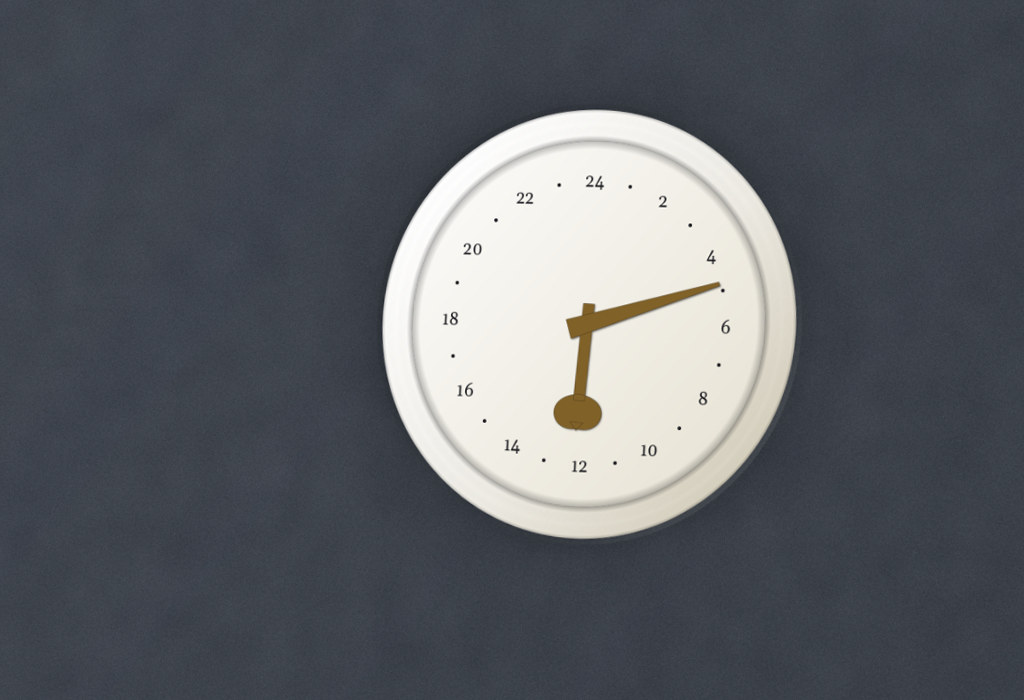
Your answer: **12:12**
